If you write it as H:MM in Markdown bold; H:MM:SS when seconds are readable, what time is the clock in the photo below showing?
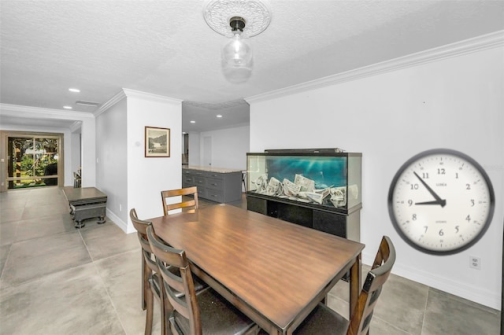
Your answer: **8:53**
